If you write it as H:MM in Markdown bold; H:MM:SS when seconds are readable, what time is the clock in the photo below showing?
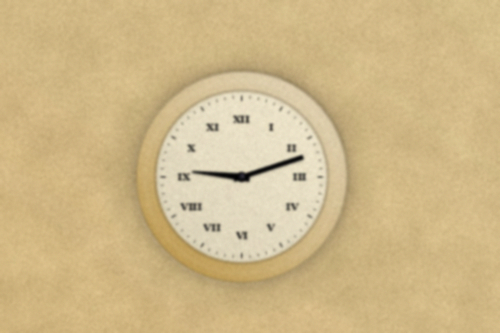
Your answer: **9:12**
